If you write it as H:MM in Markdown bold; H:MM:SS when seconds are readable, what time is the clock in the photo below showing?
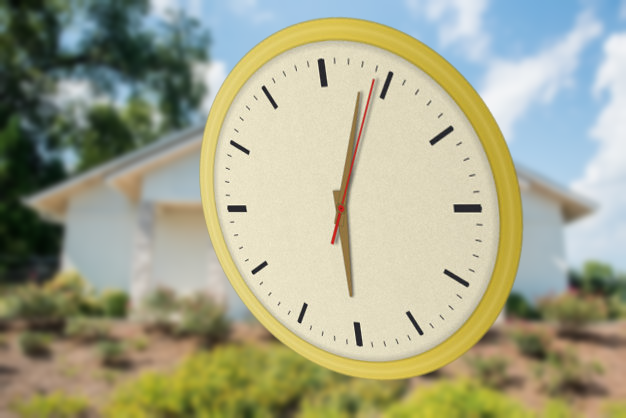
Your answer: **6:03:04**
